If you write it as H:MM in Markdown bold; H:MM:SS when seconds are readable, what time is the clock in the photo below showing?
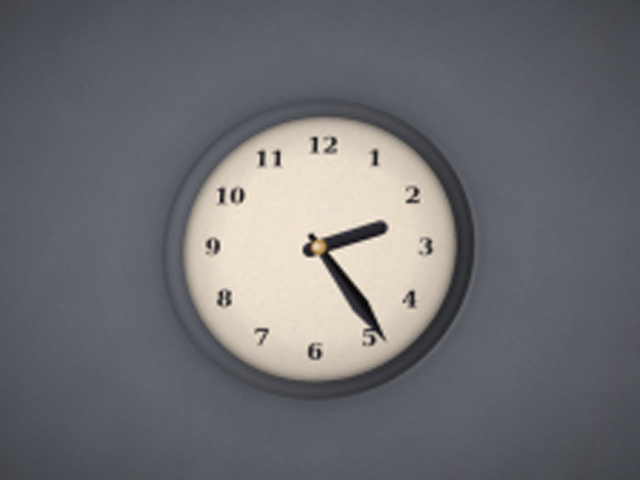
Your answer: **2:24**
